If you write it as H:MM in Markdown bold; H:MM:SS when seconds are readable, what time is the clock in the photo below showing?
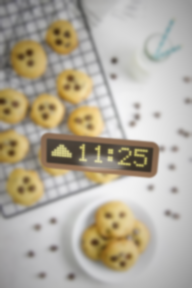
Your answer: **11:25**
